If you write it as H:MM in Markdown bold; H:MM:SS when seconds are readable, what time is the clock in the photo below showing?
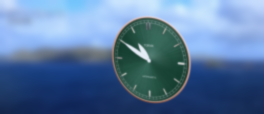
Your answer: **10:50**
